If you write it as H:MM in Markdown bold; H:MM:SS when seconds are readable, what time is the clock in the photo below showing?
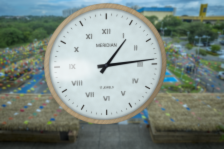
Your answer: **1:14**
